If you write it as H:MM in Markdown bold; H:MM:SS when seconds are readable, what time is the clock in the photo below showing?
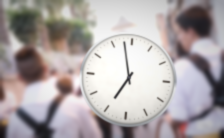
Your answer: **6:58**
